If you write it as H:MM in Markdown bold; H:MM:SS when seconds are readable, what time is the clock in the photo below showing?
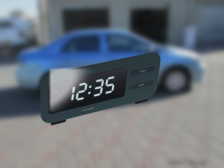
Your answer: **12:35**
